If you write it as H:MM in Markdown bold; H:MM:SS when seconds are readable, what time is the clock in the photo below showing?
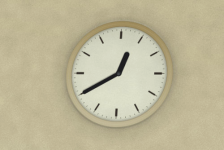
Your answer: **12:40**
